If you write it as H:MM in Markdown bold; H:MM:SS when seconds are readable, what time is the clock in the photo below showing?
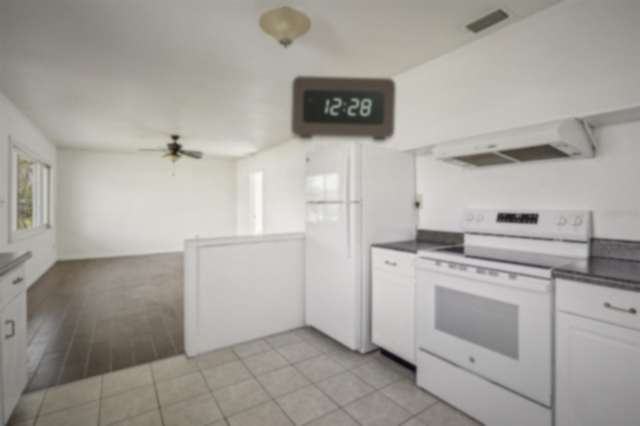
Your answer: **12:28**
